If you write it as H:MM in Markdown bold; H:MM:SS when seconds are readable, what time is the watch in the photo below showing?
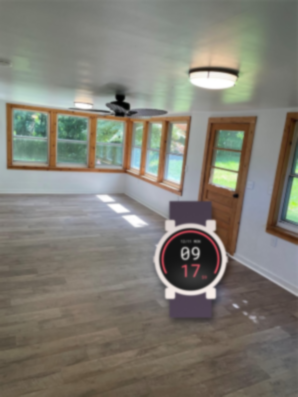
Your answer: **9:17**
